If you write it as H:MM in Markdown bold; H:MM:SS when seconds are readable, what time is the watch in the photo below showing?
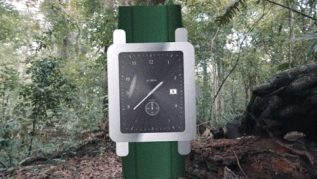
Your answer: **1:38**
